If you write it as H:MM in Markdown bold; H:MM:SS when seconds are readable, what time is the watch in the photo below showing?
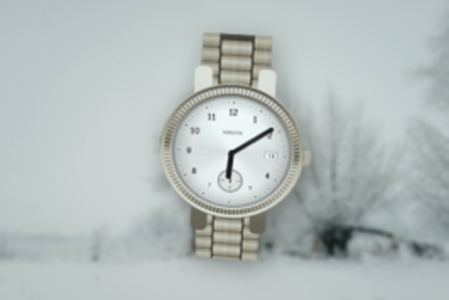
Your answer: **6:09**
